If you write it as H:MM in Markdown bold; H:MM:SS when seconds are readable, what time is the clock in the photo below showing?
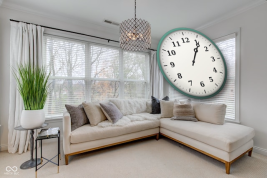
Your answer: **1:06**
